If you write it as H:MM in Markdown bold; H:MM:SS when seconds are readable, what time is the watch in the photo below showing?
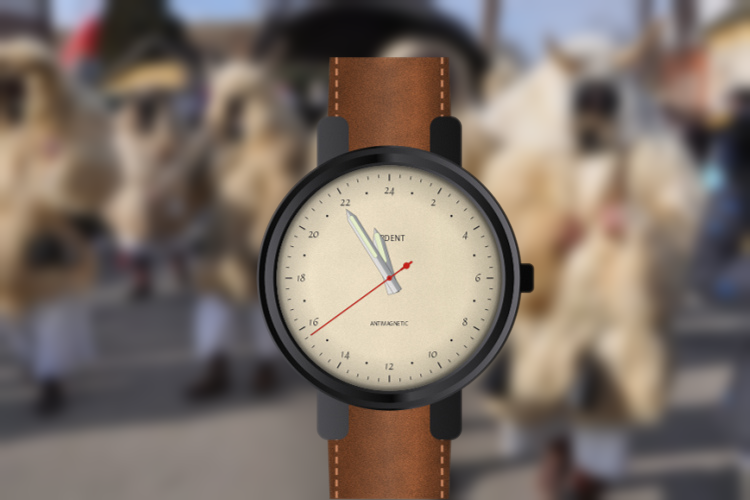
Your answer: **22:54:39**
